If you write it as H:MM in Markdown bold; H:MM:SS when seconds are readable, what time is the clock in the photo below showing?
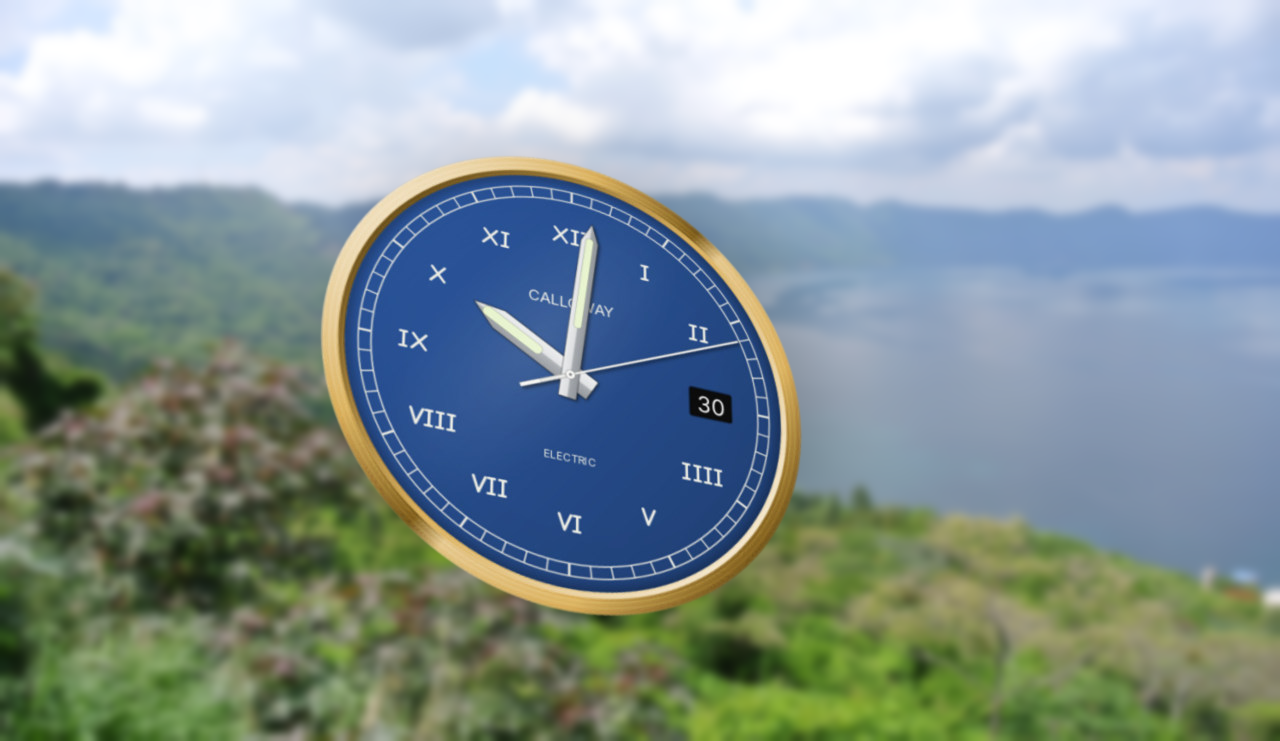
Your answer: **10:01:11**
